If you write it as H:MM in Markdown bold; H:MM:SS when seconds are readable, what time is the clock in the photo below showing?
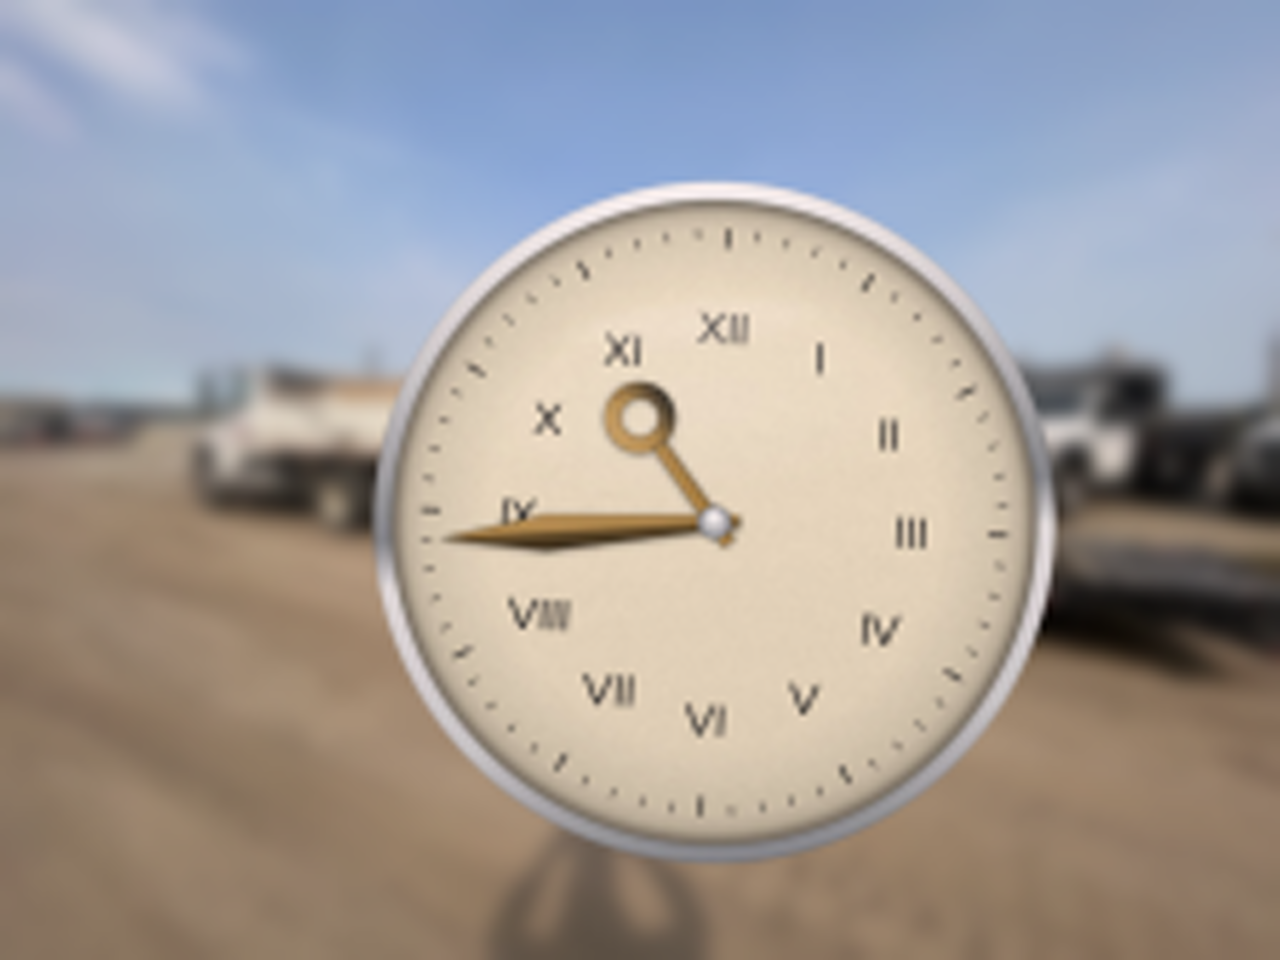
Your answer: **10:44**
